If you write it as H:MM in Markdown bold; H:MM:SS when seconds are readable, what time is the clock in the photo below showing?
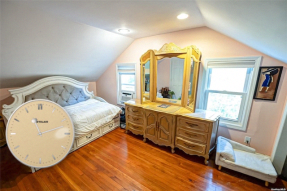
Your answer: **11:12**
